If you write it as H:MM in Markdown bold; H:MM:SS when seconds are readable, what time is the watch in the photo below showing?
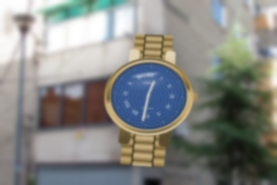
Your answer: **12:31**
